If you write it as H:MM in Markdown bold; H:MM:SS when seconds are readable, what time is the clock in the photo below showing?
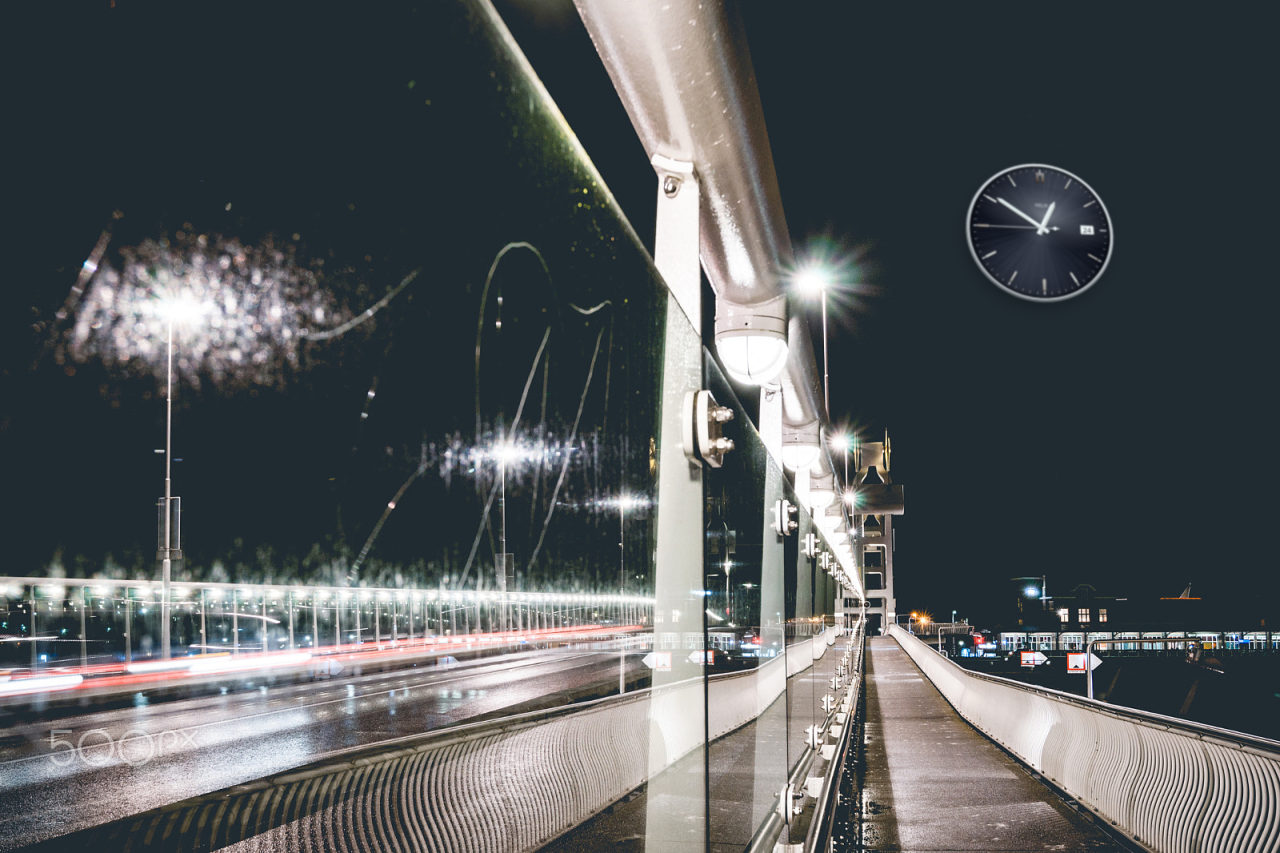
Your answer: **12:50:45**
